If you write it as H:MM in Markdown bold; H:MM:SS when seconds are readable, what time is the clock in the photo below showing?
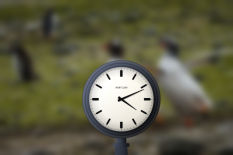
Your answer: **4:11**
